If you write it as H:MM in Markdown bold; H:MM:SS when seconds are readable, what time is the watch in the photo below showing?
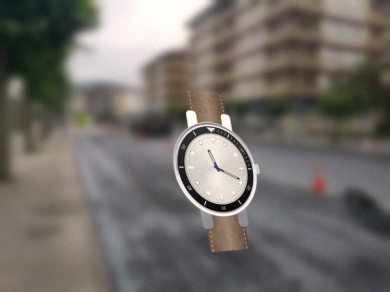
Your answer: **11:19**
